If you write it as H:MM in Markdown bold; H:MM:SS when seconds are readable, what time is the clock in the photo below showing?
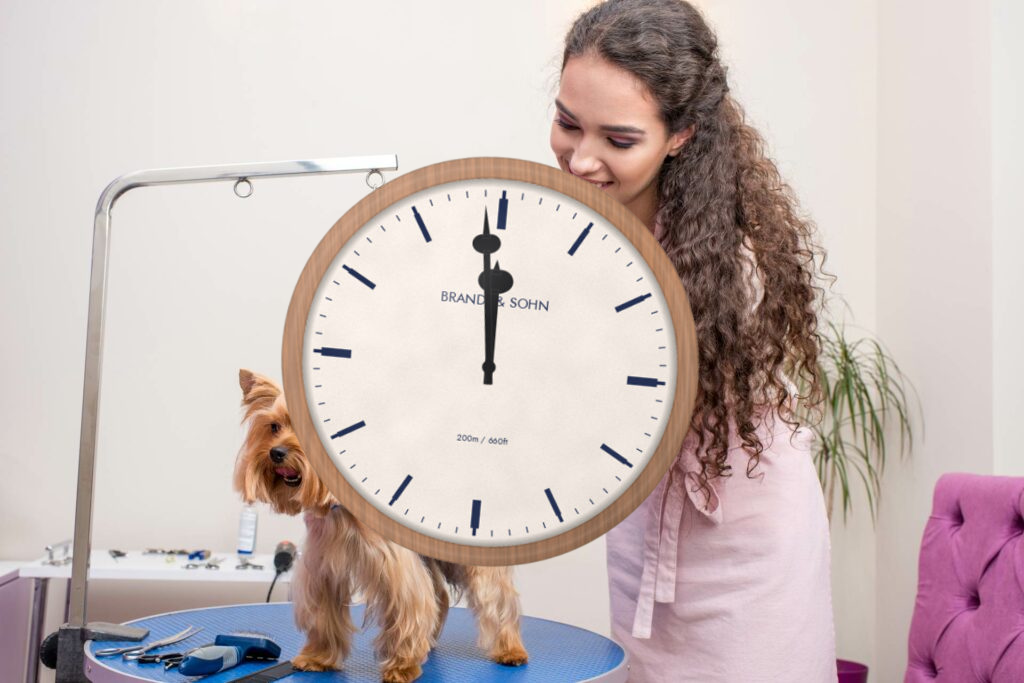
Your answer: **11:59**
